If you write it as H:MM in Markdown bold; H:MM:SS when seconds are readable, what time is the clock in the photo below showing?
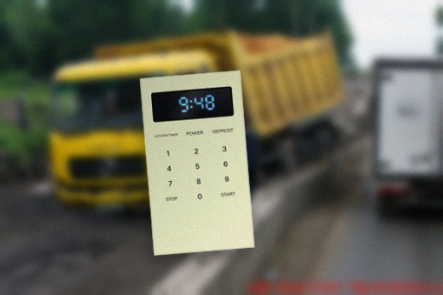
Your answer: **9:48**
